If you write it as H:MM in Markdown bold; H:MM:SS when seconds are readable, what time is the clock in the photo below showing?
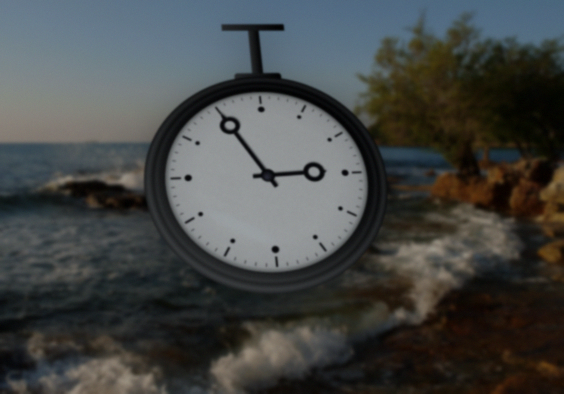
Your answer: **2:55**
